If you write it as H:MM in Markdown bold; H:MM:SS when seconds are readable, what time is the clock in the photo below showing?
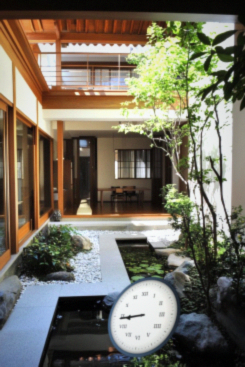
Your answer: **8:44**
